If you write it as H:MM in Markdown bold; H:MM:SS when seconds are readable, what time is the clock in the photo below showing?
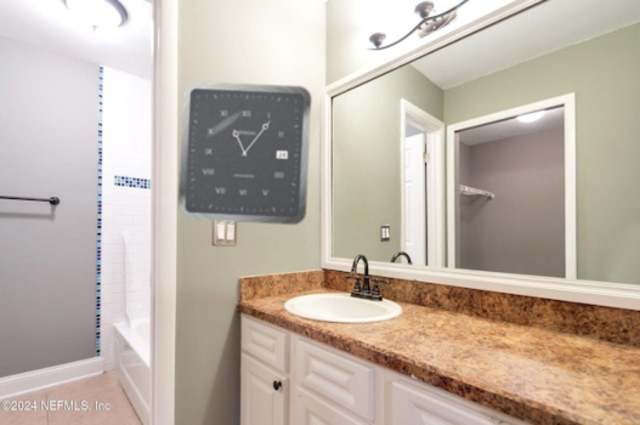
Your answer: **11:06**
